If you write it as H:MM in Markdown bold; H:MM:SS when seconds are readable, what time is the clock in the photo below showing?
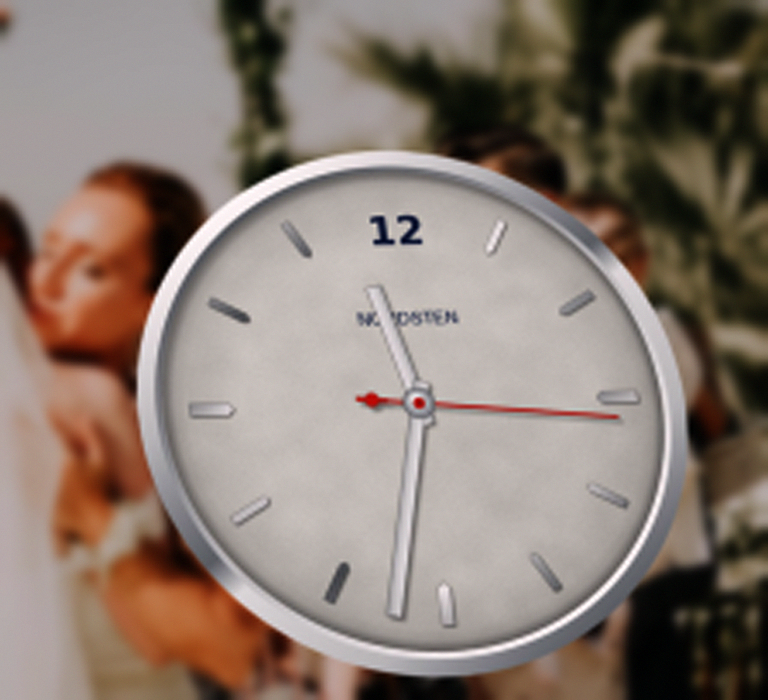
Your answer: **11:32:16**
